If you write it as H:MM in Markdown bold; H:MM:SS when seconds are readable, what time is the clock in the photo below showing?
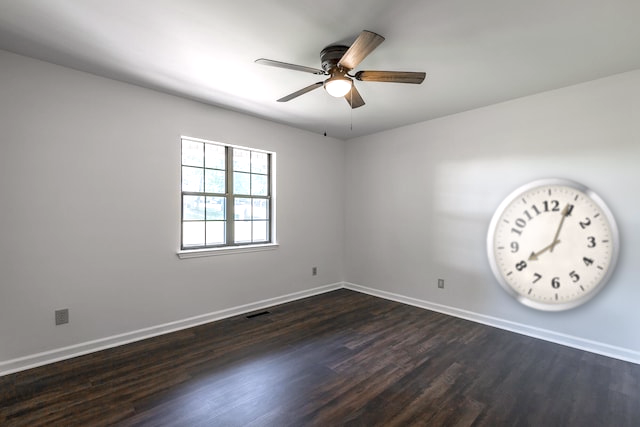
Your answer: **8:04**
